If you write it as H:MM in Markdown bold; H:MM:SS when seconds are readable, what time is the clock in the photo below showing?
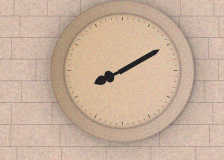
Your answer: **8:10**
